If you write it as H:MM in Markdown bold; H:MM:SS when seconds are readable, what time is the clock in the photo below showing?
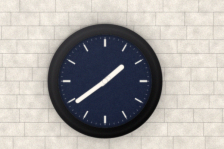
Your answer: **1:39**
